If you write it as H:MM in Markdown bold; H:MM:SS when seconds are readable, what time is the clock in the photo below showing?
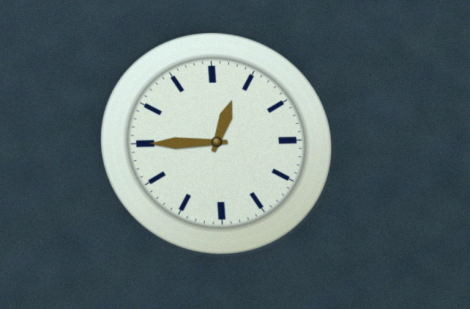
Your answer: **12:45**
